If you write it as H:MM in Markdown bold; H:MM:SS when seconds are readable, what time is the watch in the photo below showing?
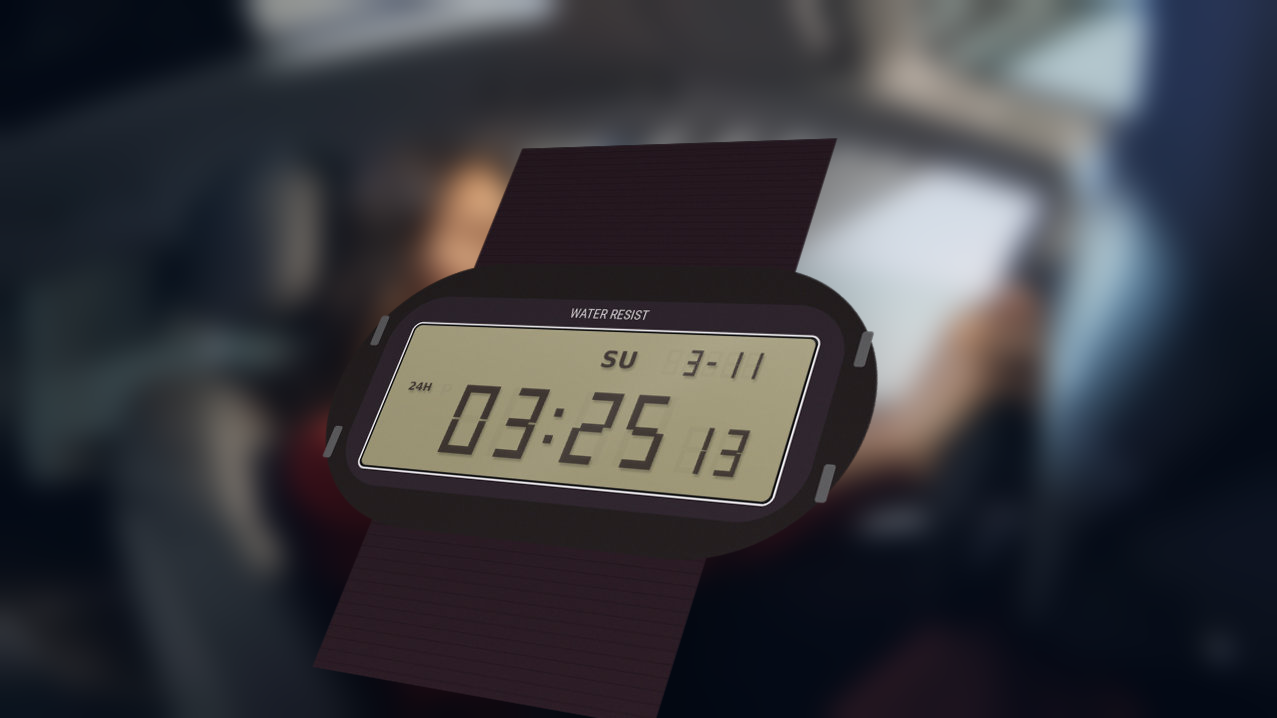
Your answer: **3:25:13**
